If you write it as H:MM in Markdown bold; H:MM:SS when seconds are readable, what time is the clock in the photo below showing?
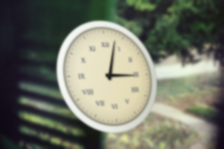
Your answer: **3:03**
